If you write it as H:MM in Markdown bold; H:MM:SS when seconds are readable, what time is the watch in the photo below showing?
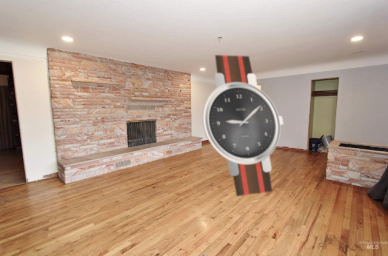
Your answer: **9:09**
